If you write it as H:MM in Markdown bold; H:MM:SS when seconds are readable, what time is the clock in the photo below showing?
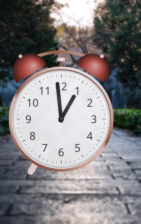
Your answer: **12:59**
